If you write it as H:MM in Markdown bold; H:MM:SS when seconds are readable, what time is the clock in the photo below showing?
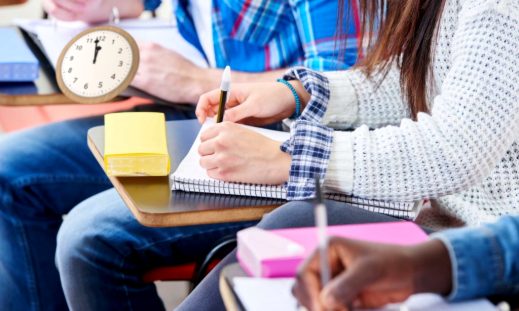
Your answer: **11:58**
